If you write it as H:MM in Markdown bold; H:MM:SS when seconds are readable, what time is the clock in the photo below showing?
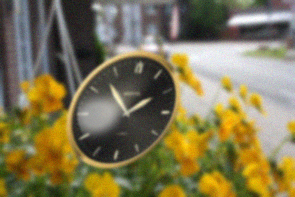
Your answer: **1:53**
